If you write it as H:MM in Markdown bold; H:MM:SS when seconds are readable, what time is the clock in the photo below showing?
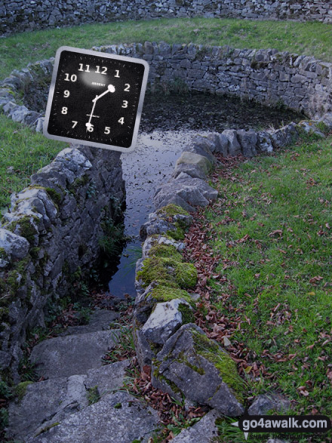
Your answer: **1:31**
